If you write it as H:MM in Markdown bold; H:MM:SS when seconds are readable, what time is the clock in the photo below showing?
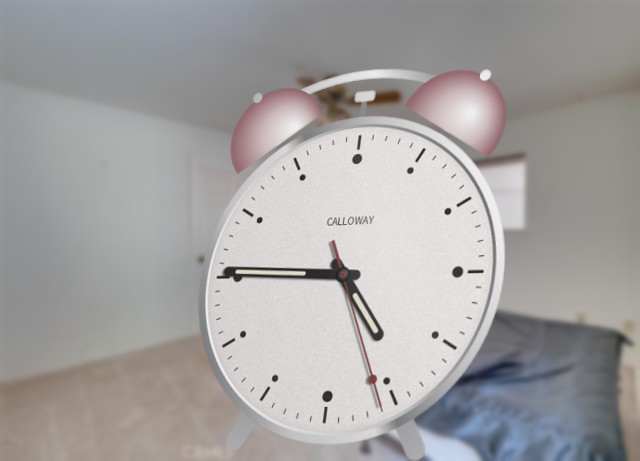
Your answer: **4:45:26**
